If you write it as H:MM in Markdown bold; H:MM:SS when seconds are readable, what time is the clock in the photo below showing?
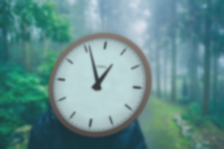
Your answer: **12:56**
